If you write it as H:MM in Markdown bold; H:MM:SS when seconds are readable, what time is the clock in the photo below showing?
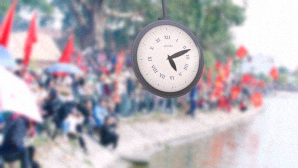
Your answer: **5:12**
